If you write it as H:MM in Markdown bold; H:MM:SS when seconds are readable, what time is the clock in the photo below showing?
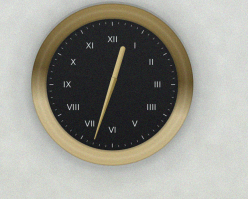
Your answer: **12:33**
